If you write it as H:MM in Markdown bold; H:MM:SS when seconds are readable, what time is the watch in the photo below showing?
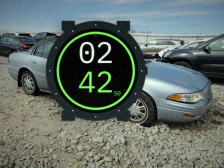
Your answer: **2:42**
